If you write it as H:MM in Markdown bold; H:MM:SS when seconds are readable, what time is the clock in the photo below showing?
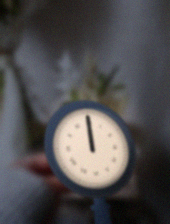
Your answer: **12:00**
